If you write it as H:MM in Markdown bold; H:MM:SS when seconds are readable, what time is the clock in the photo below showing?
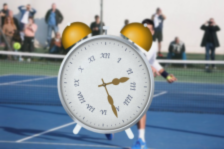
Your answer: **2:26**
